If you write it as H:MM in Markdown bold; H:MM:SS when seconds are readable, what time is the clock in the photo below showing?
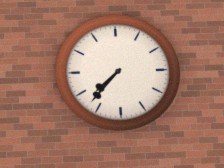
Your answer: **7:37**
